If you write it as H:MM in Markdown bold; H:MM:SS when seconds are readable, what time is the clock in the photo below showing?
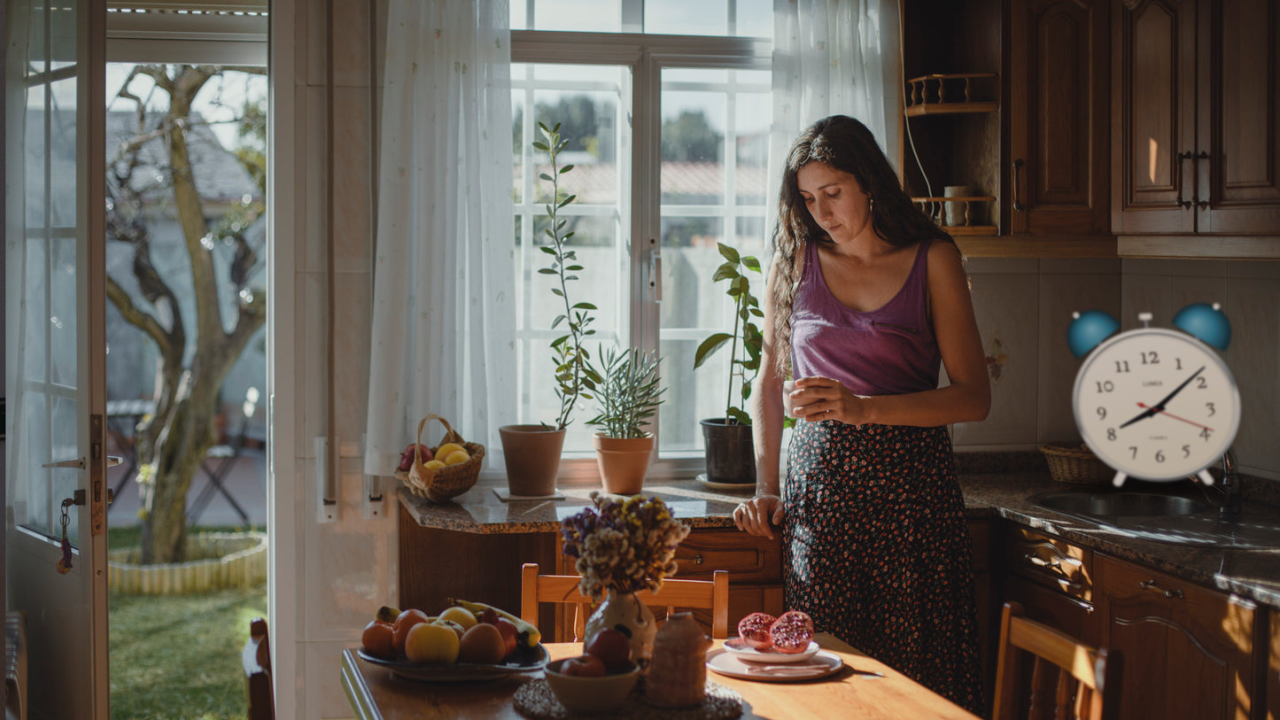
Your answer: **8:08:19**
